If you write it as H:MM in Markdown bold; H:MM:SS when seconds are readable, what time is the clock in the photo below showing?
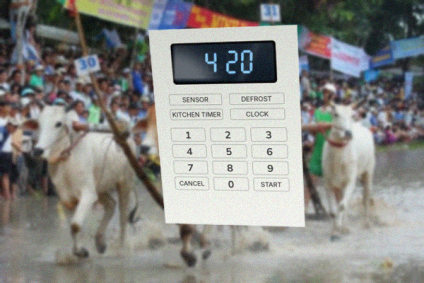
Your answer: **4:20**
